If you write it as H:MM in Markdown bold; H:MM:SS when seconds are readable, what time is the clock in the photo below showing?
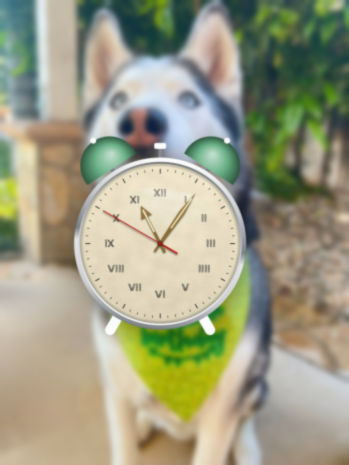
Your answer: **11:05:50**
